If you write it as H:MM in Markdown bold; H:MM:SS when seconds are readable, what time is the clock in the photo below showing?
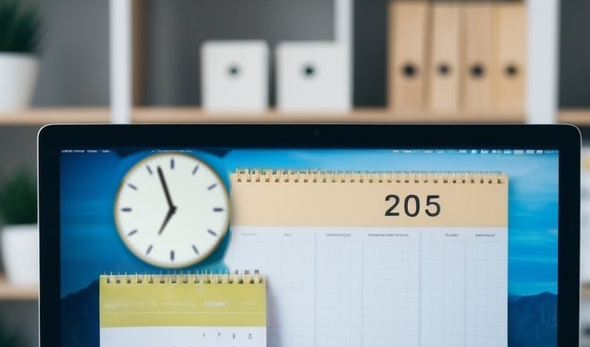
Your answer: **6:57**
